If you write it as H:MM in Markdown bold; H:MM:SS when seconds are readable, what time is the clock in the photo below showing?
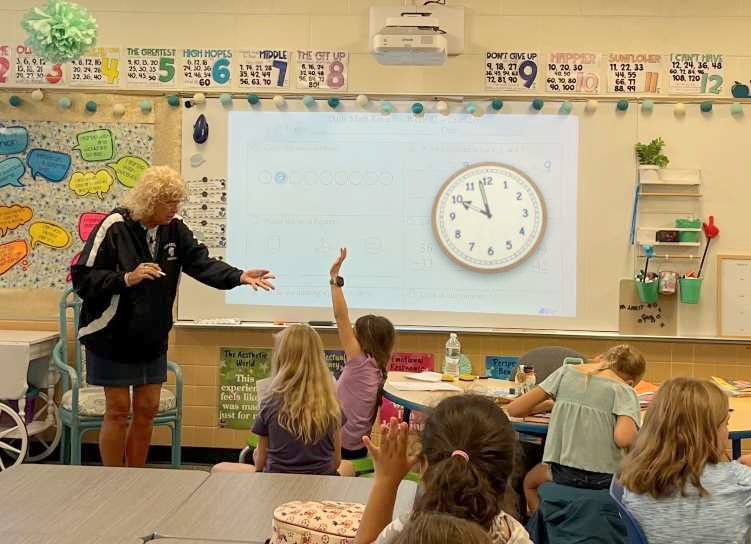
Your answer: **9:58**
